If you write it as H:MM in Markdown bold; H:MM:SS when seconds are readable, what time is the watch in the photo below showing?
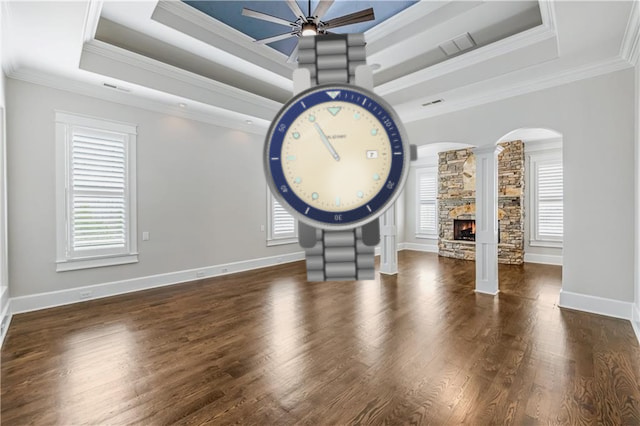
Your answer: **10:55**
